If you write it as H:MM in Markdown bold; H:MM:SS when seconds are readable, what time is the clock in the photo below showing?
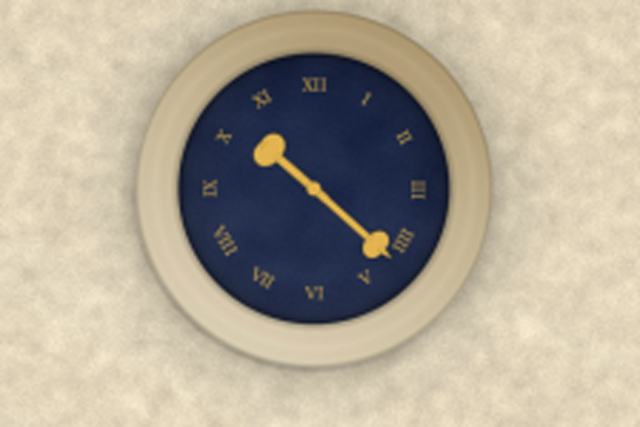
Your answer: **10:22**
